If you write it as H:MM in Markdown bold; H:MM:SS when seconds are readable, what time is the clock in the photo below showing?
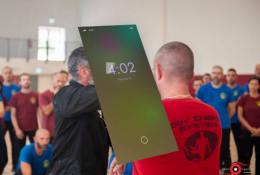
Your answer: **4:02**
